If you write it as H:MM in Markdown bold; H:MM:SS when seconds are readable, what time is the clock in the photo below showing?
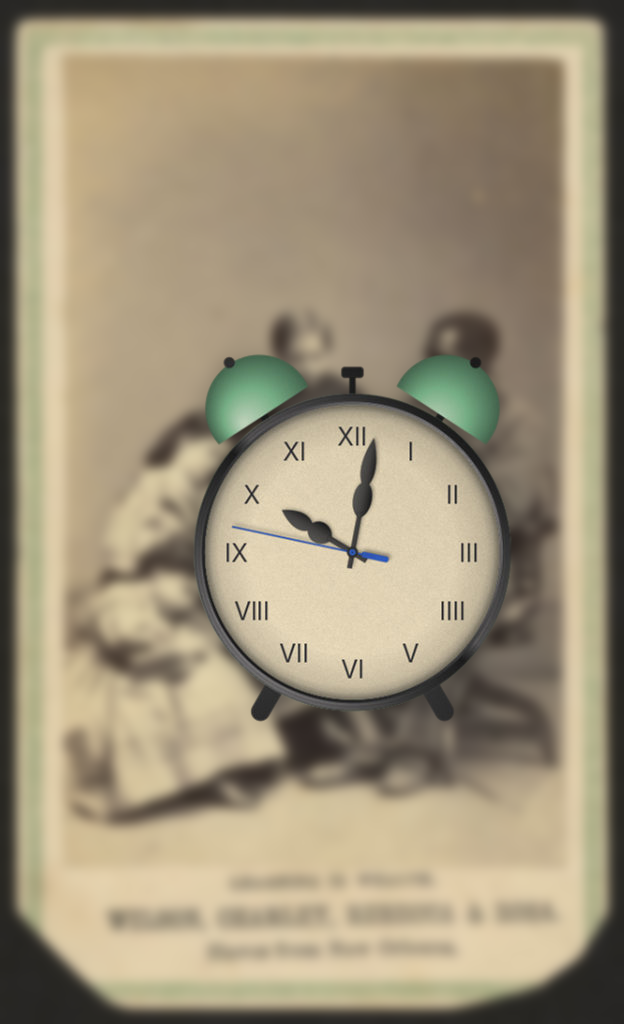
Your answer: **10:01:47**
